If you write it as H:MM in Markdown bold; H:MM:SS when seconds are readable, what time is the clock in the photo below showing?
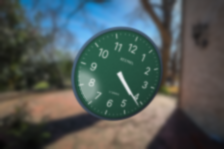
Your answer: **4:21**
